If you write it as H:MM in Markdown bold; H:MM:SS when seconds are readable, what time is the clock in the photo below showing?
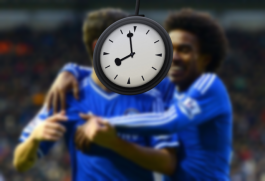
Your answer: **7:58**
